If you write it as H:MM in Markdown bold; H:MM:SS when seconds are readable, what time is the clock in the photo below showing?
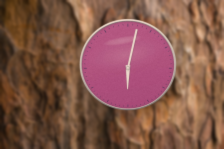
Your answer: **6:02**
